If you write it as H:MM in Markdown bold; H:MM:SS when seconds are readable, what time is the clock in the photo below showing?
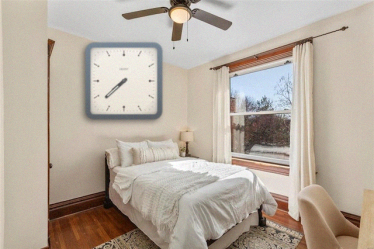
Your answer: **7:38**
